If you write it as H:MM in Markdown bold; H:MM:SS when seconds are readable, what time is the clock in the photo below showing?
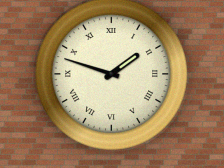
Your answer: **1:48**
